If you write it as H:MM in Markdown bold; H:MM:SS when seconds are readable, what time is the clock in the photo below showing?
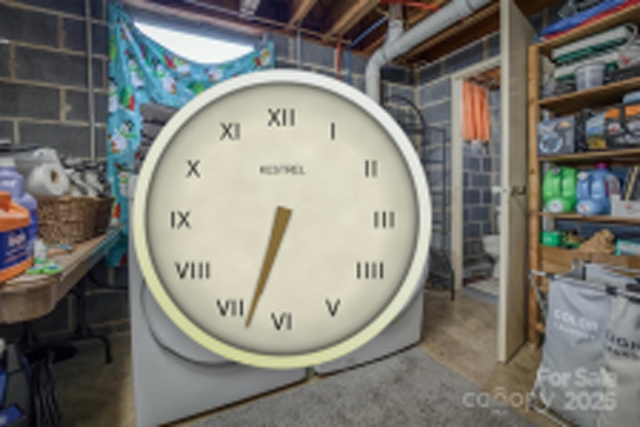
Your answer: **6:33**
